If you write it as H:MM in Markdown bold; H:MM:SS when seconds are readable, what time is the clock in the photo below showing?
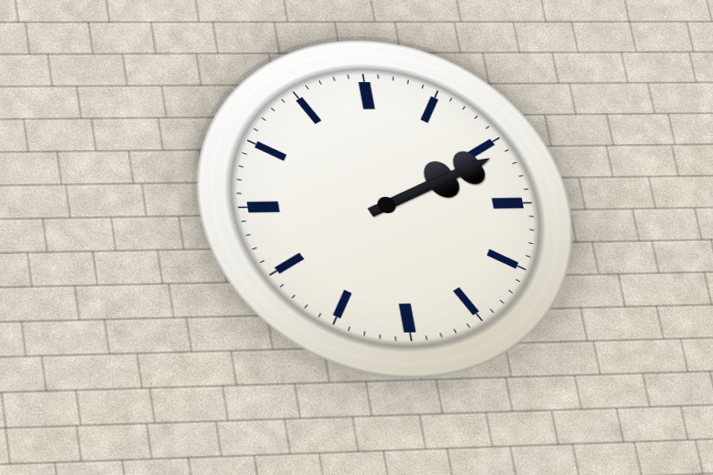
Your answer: **2:11**
